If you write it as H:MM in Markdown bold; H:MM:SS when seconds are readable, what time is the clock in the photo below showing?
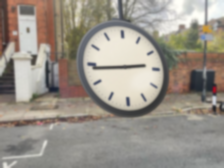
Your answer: **2:44**
